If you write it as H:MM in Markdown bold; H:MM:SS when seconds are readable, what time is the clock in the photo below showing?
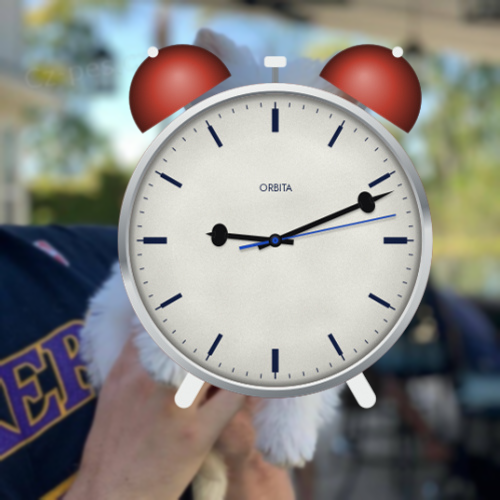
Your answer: **9:11:13**
